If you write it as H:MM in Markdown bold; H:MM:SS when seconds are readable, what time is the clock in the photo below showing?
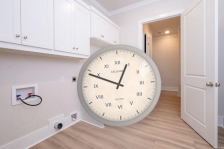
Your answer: **12:49**
